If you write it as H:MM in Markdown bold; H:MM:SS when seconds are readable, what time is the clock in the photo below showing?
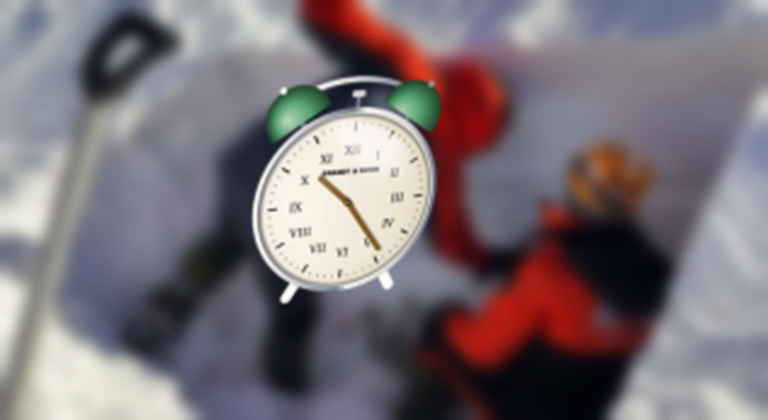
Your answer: **10:24**
